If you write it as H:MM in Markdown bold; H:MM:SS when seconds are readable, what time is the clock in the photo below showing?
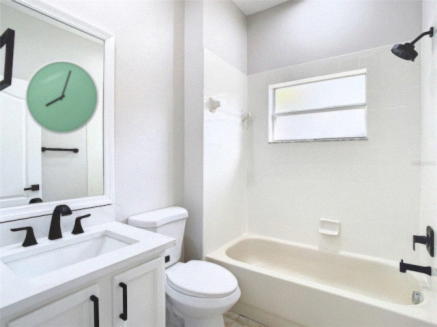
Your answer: **8:03**
